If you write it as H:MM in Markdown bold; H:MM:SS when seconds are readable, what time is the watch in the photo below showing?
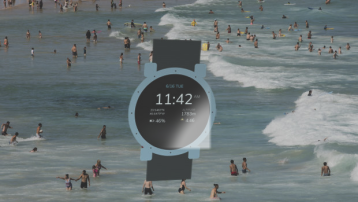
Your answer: **11:42**
